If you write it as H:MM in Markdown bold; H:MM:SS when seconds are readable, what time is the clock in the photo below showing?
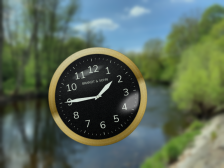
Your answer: **1:45**
